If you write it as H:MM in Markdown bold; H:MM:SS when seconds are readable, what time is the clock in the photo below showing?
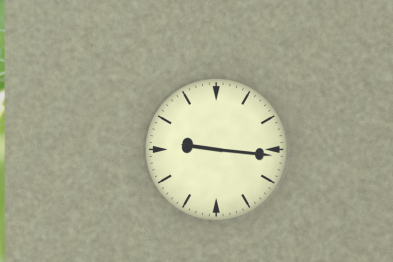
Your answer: **9:16**
